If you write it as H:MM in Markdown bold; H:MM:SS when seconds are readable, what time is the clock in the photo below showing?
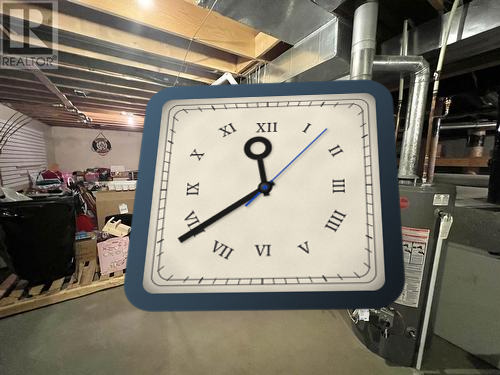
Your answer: **11:39:07**
